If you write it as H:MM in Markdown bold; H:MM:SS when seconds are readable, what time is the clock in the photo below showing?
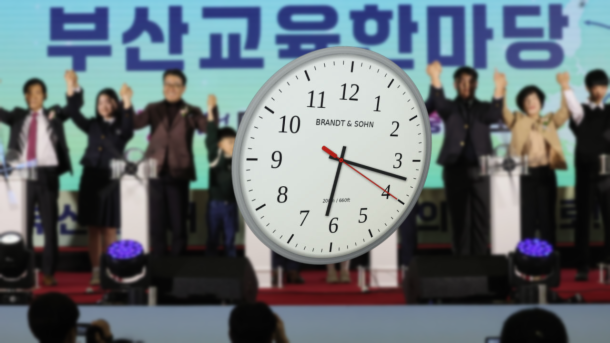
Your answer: **6:17:20**
